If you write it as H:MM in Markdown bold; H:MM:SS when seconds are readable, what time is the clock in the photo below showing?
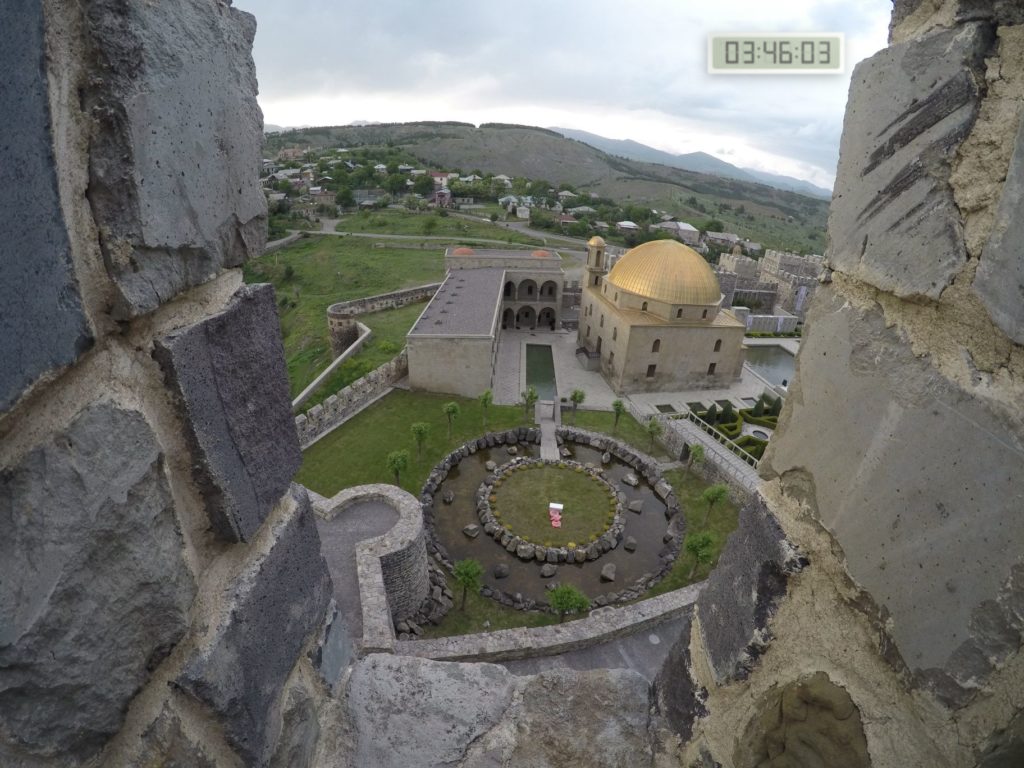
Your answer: **3:46:03**
